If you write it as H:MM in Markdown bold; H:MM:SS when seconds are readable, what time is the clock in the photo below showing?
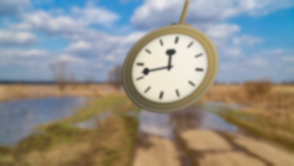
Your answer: **11:42**
